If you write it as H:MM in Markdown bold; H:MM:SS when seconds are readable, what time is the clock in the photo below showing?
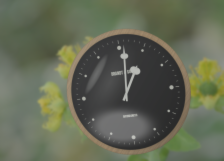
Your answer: **1:01**
